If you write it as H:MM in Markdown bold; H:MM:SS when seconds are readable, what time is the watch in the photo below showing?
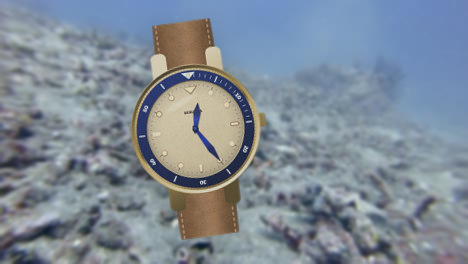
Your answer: **12:25**
